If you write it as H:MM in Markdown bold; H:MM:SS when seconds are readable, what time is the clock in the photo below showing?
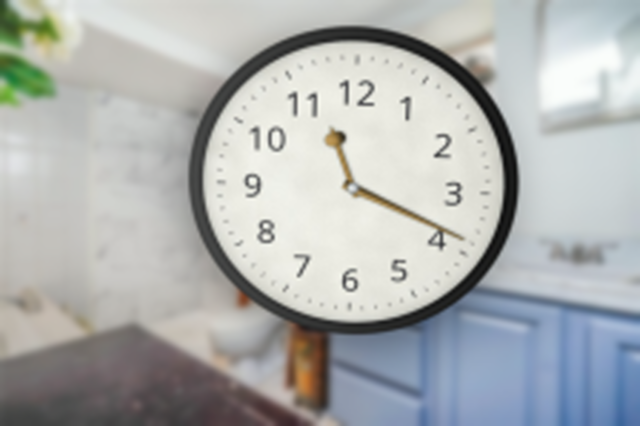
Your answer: **11:19**
